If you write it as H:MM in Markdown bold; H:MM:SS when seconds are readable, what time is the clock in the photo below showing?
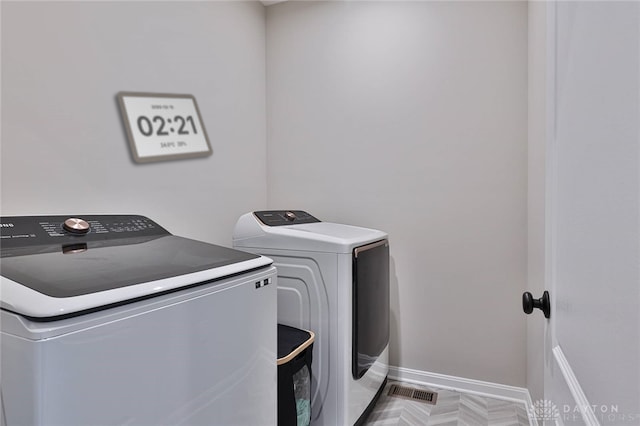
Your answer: **2:21**
